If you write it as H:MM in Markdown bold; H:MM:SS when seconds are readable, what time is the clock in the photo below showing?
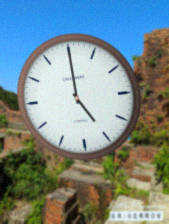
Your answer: **5:00**
